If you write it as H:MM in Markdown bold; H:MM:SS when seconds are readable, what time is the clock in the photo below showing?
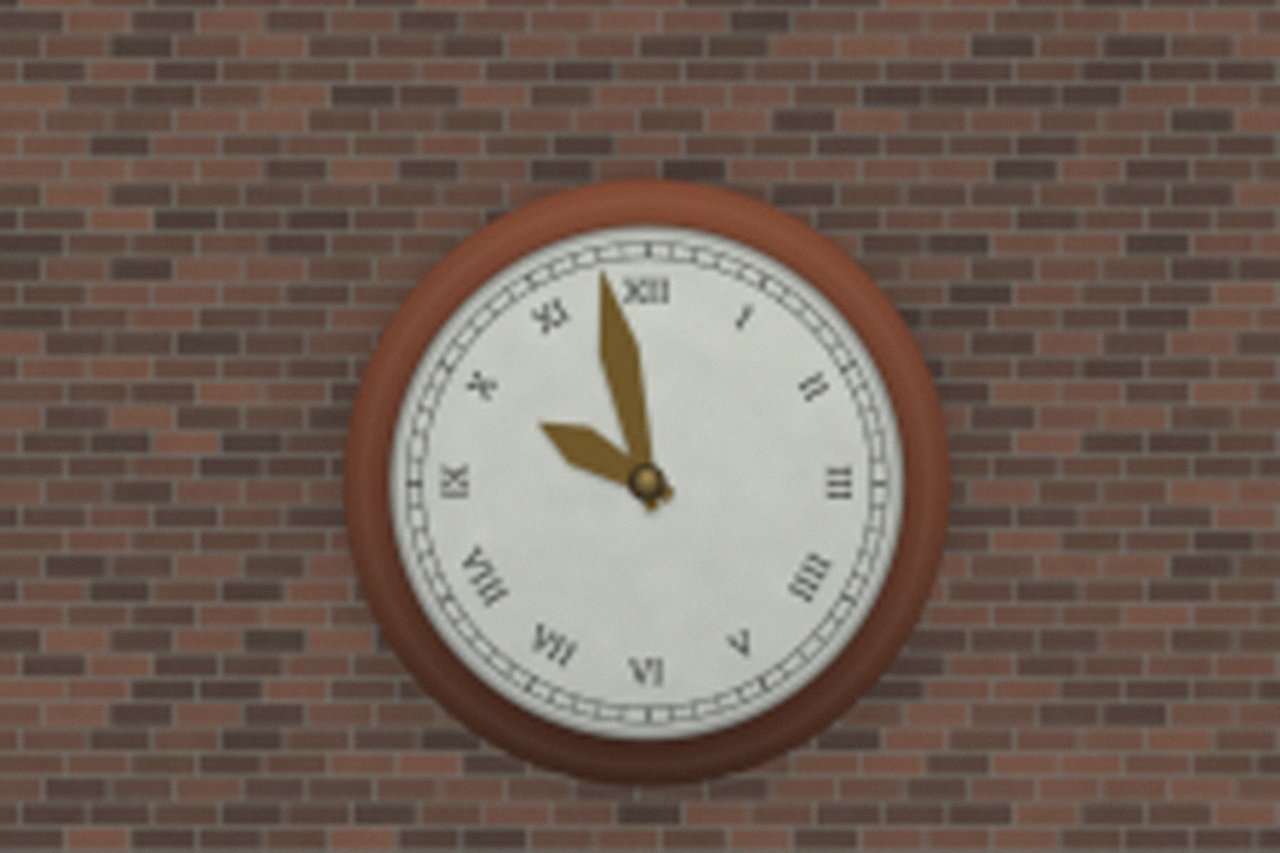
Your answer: **9:58**
